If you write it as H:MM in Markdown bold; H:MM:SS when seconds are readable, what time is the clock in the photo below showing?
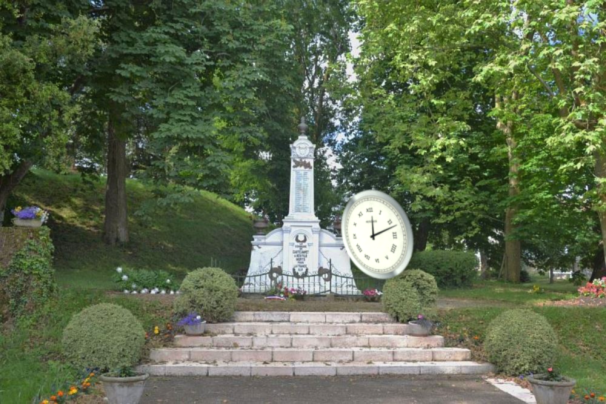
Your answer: **12:12**
